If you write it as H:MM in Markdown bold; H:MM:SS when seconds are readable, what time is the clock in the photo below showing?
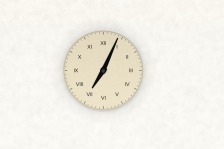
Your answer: **7:04**
